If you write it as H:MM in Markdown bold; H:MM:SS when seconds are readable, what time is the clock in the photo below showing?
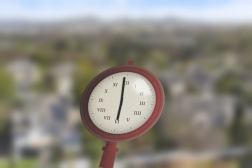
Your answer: **5:59**
